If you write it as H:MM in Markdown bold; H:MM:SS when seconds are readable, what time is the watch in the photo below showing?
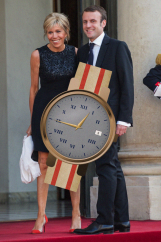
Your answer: **12:45**
